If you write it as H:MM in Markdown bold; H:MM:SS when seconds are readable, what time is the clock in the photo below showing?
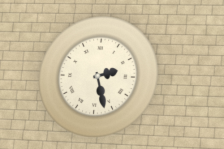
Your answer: **2:27**
